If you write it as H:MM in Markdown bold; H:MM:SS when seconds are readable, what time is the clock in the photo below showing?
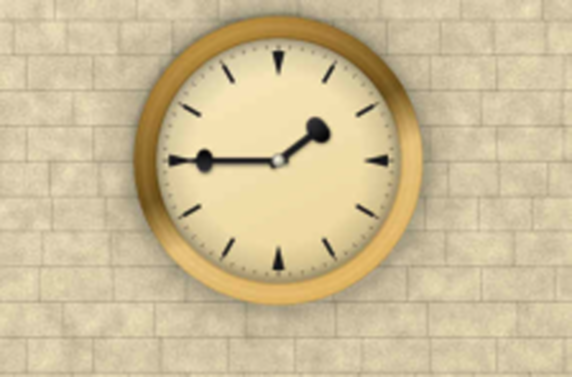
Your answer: **1:45**
